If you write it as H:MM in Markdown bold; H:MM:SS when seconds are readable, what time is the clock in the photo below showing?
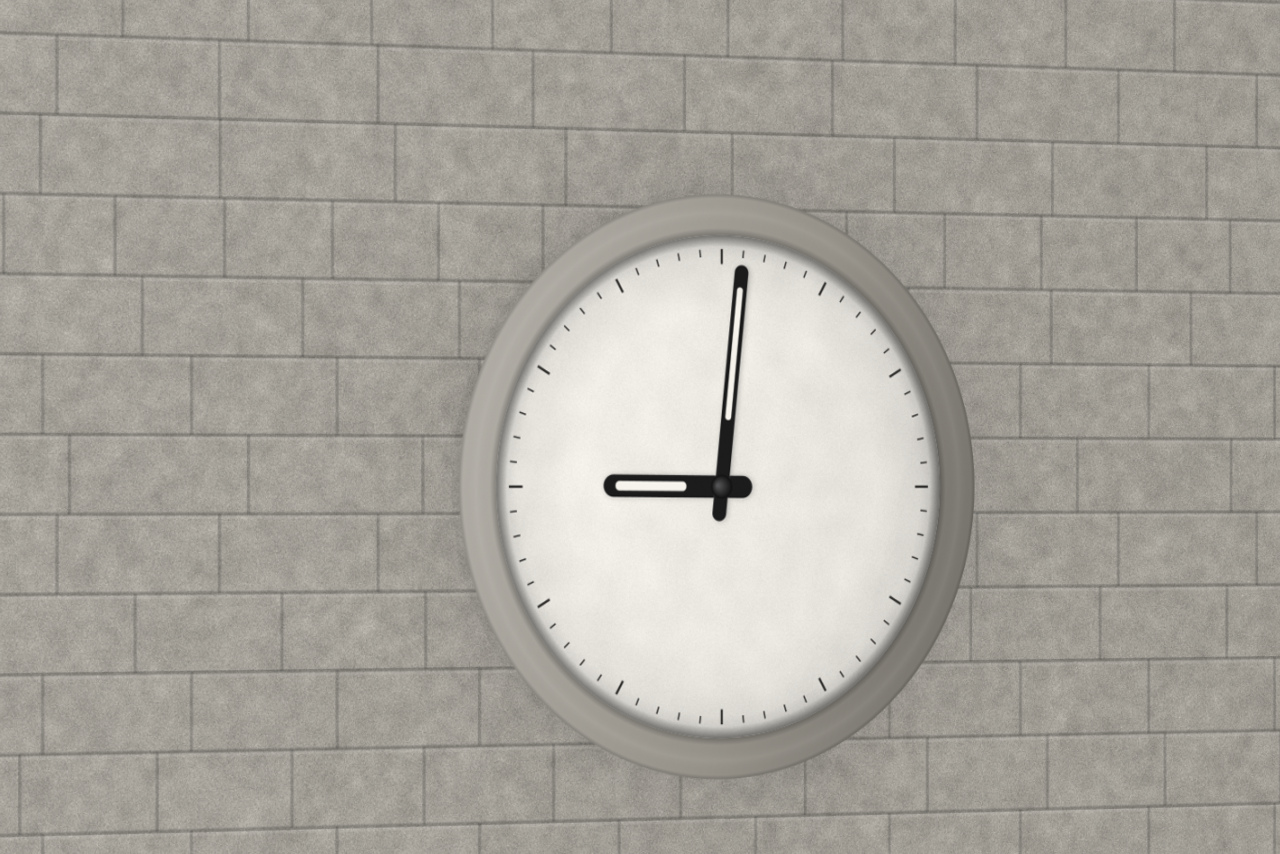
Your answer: **9:01**
